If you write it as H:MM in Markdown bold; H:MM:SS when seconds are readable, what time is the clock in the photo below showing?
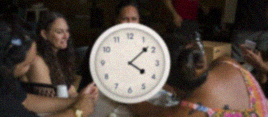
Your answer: **4:08**
